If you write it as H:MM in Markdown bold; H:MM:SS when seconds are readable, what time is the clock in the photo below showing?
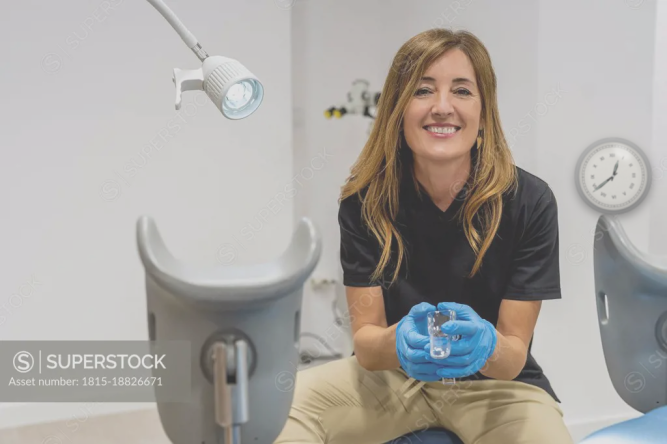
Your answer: **12:39**
